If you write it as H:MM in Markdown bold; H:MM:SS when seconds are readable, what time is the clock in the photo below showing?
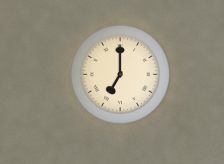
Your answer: **7:00**
